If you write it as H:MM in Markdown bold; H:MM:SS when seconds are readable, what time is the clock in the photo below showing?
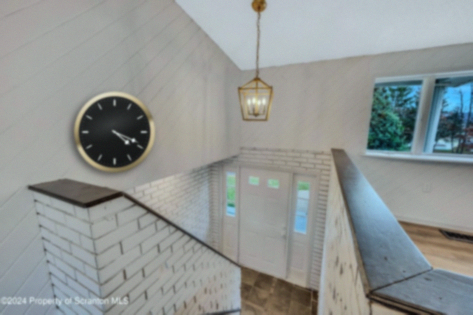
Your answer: **4:19**
